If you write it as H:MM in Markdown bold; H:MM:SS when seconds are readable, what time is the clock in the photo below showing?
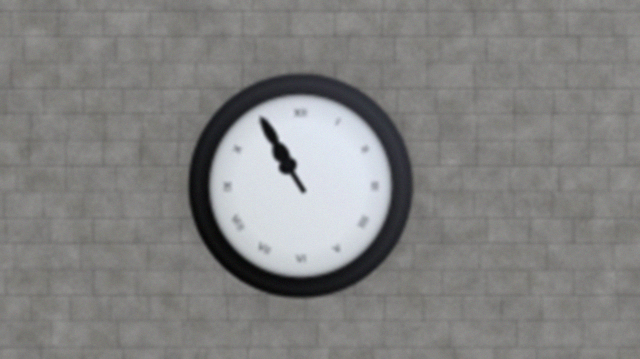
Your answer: **10:55**
